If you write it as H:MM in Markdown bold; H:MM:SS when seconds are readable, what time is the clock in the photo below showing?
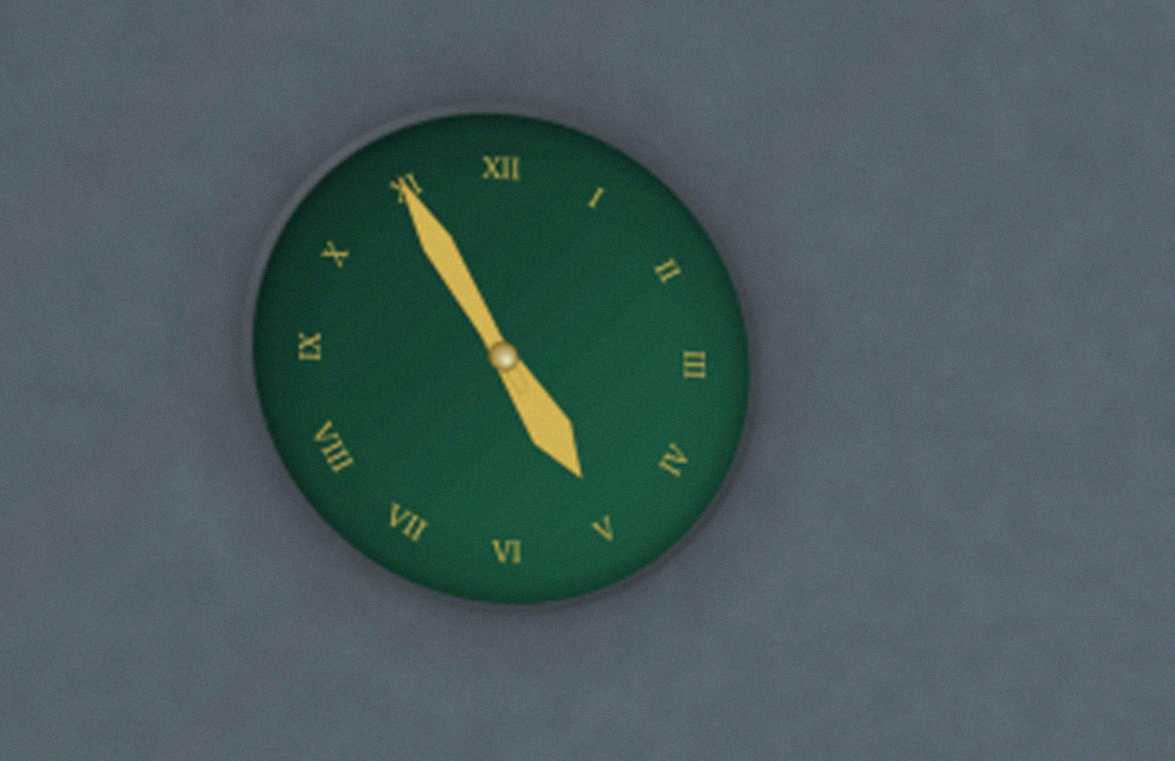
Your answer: **4:55**
